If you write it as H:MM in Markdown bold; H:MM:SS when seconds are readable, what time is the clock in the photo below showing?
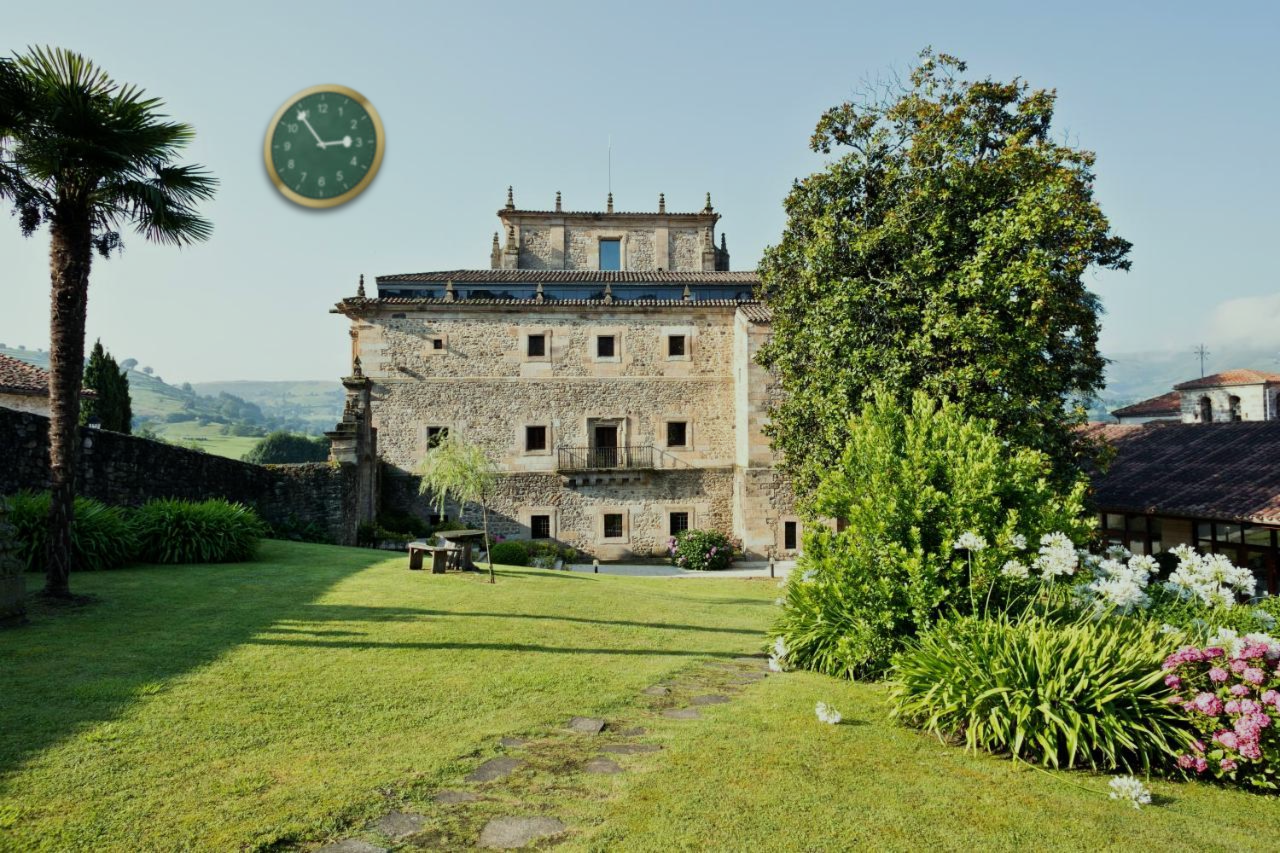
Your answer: **2:54**
